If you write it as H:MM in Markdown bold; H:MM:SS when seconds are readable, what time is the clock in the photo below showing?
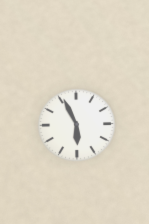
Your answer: **5:56**
